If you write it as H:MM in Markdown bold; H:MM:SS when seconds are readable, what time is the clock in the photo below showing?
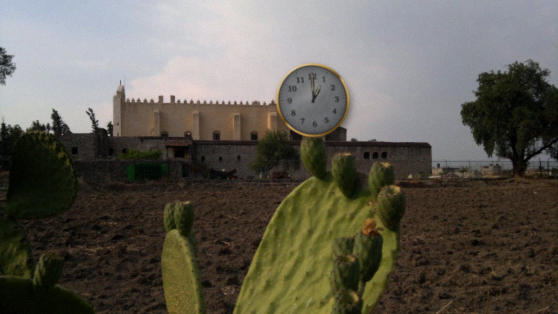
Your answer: **1:00**
